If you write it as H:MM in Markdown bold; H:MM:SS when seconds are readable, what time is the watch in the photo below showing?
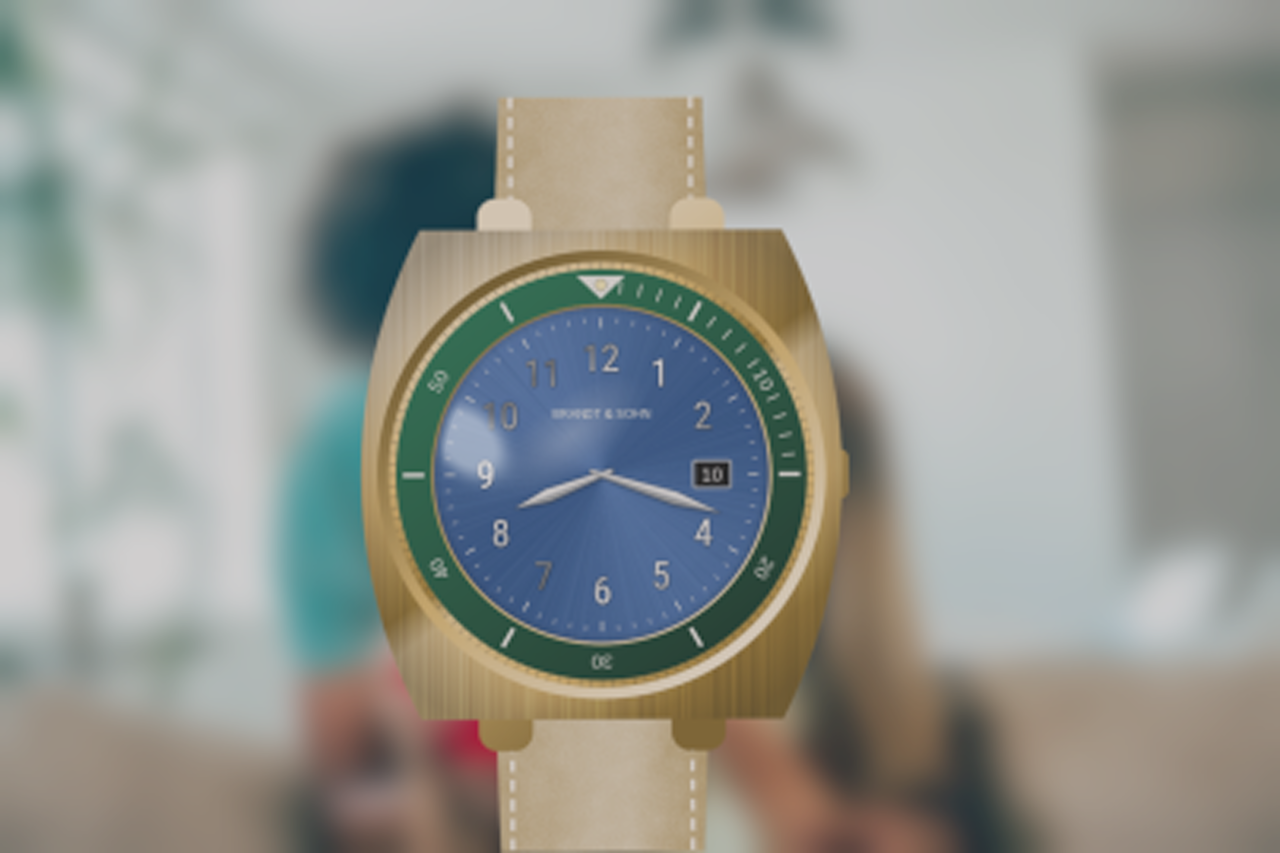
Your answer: **8:18**
